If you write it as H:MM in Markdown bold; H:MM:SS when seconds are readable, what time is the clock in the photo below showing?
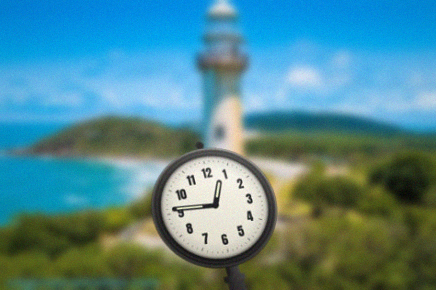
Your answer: **12:46**
